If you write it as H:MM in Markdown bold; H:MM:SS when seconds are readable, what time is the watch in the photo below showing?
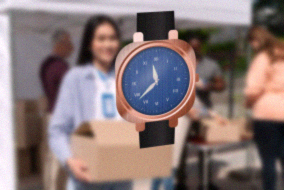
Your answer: **11:38**
